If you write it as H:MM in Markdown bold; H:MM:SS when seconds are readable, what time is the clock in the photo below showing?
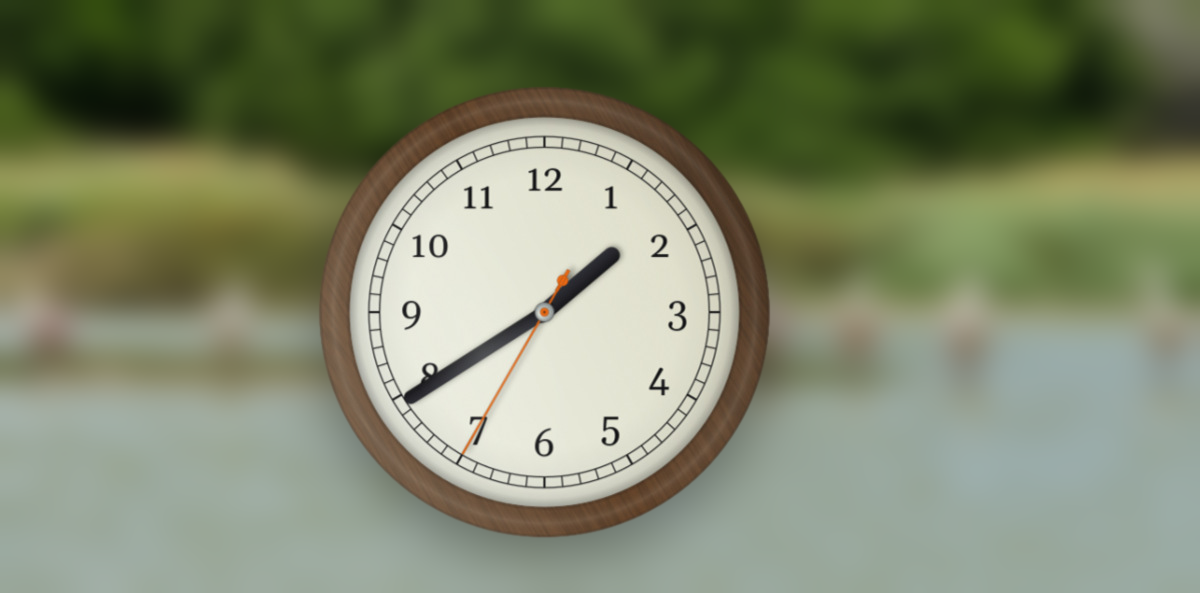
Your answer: **1:39:35**
